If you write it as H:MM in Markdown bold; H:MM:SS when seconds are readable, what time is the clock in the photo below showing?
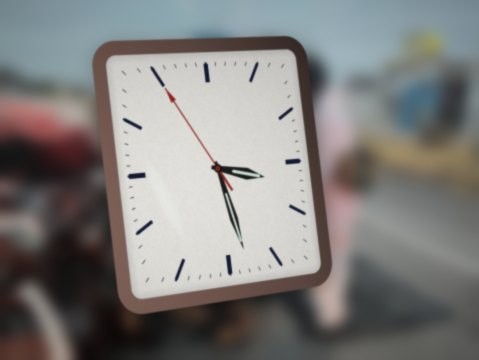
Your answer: **3:27:55**
